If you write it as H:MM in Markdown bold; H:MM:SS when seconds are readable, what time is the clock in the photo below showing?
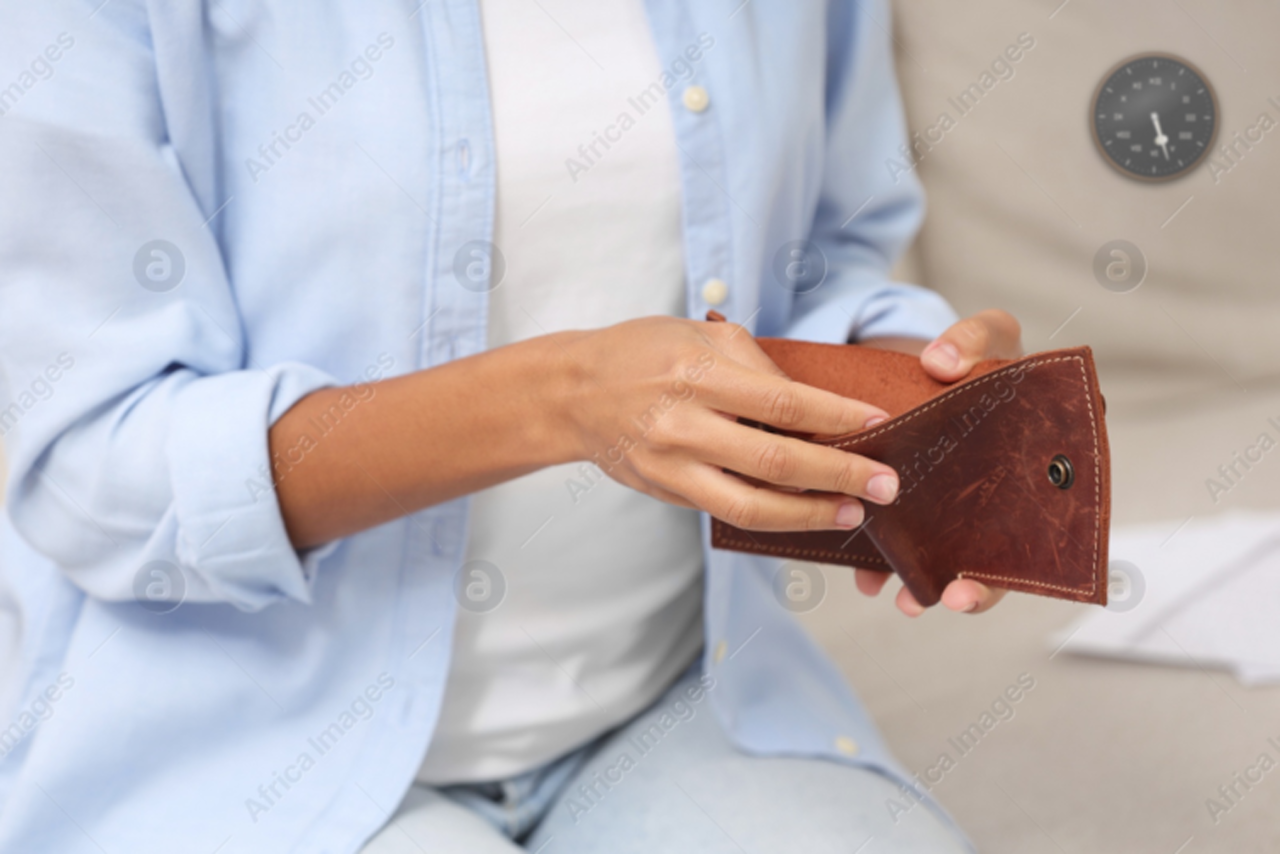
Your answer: **5:27**
